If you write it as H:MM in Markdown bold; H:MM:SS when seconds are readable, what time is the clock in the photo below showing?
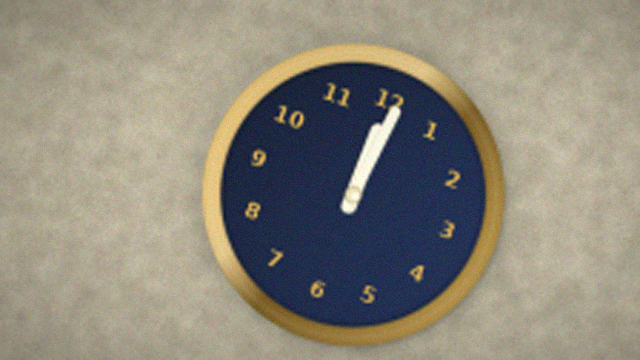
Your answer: **12:01**
